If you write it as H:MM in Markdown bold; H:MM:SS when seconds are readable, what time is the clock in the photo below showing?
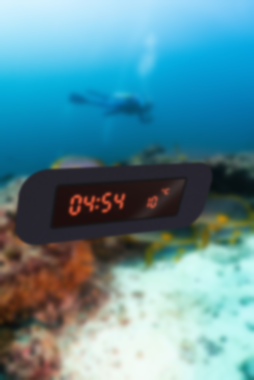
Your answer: **4:54**
